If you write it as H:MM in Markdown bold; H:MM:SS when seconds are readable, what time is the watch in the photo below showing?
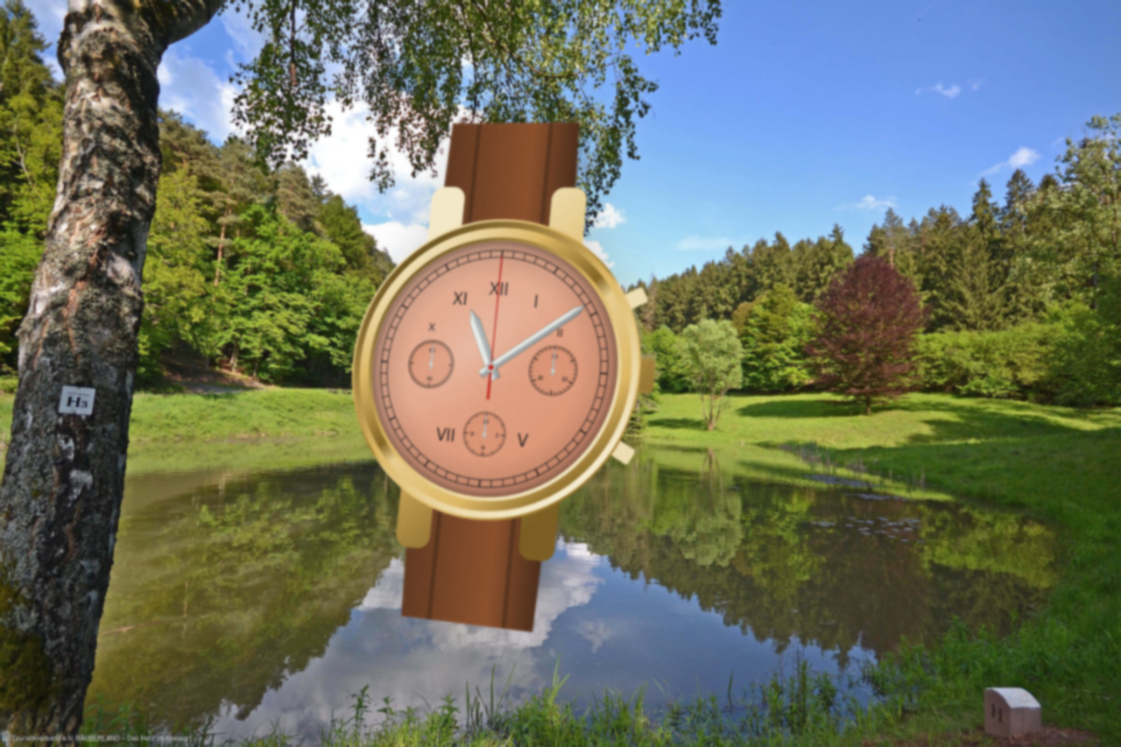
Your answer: **11:09**
